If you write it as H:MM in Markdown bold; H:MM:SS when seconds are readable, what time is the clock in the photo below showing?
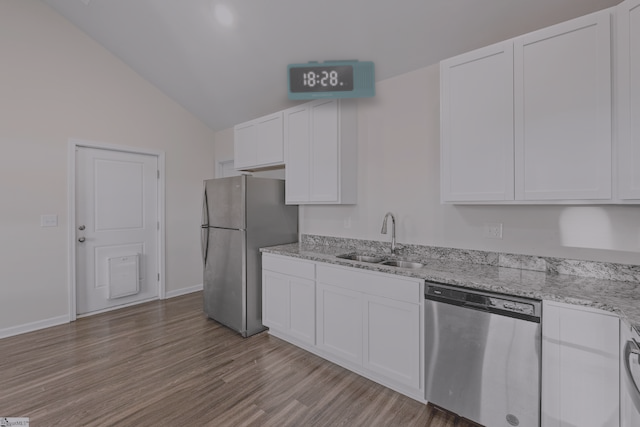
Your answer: **18:28**
